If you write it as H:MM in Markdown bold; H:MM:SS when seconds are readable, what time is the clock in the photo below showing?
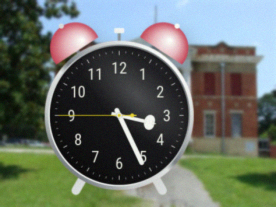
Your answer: **3:25:45**
